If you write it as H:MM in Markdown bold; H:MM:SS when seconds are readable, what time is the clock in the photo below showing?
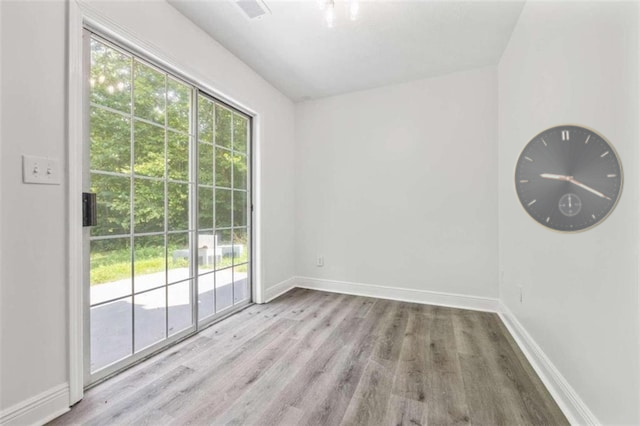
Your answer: **9:20**
